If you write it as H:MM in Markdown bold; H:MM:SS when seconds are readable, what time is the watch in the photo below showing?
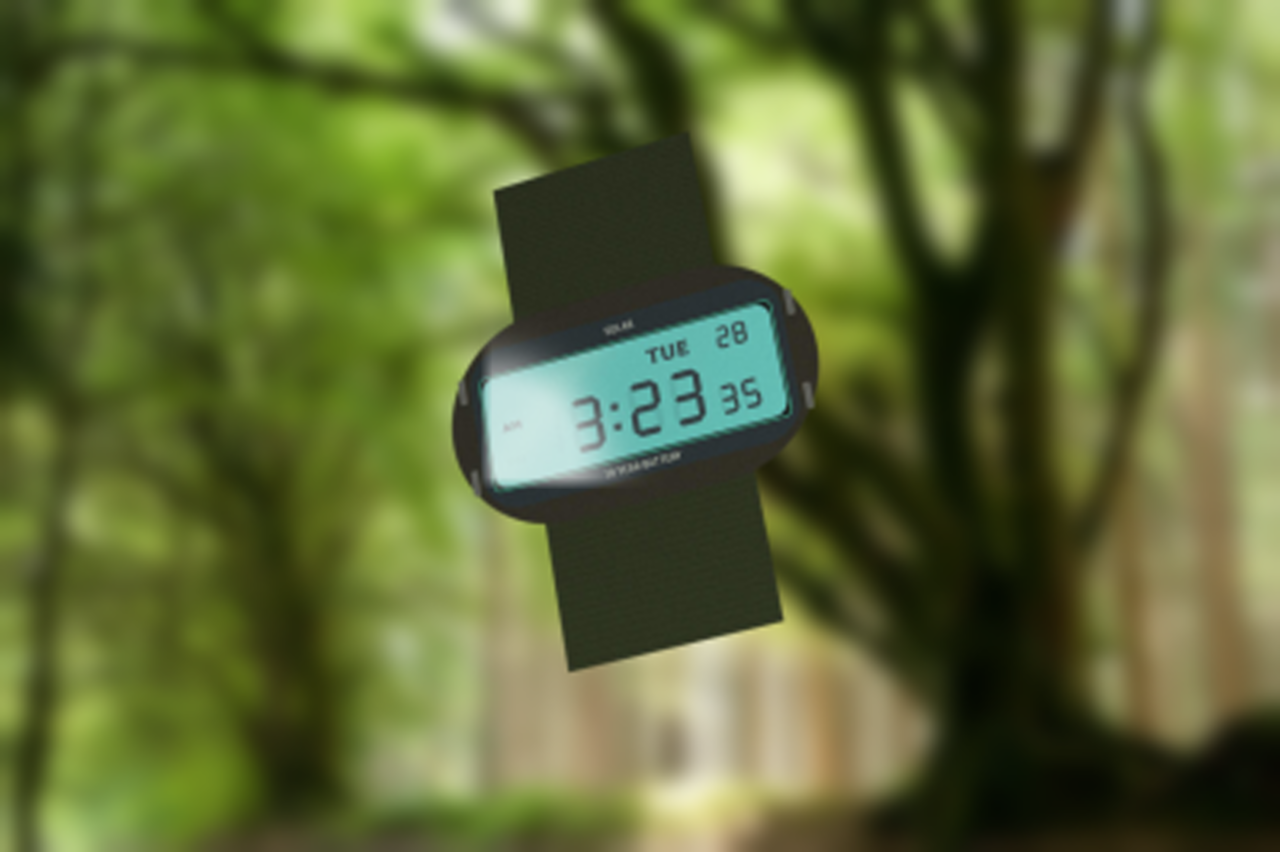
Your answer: **3:23:35**
